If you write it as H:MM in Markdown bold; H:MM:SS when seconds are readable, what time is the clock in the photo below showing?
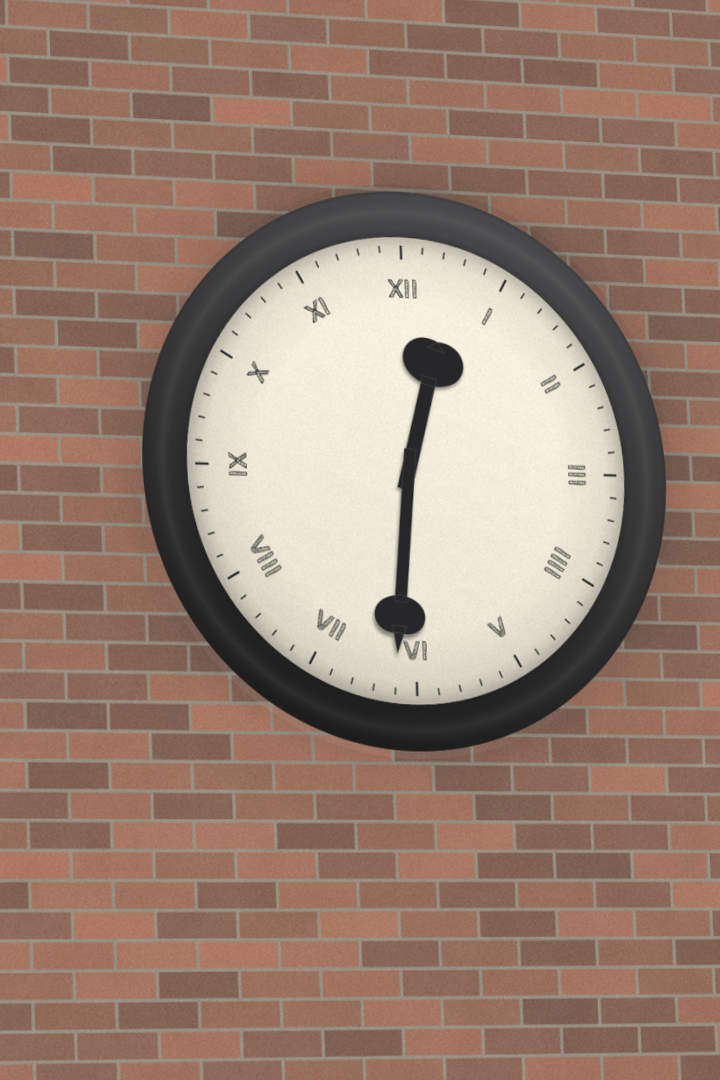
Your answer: **12:31**
